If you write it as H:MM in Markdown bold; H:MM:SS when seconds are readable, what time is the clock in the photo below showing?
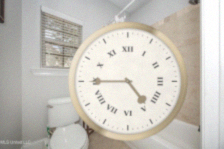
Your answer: **4:45**
